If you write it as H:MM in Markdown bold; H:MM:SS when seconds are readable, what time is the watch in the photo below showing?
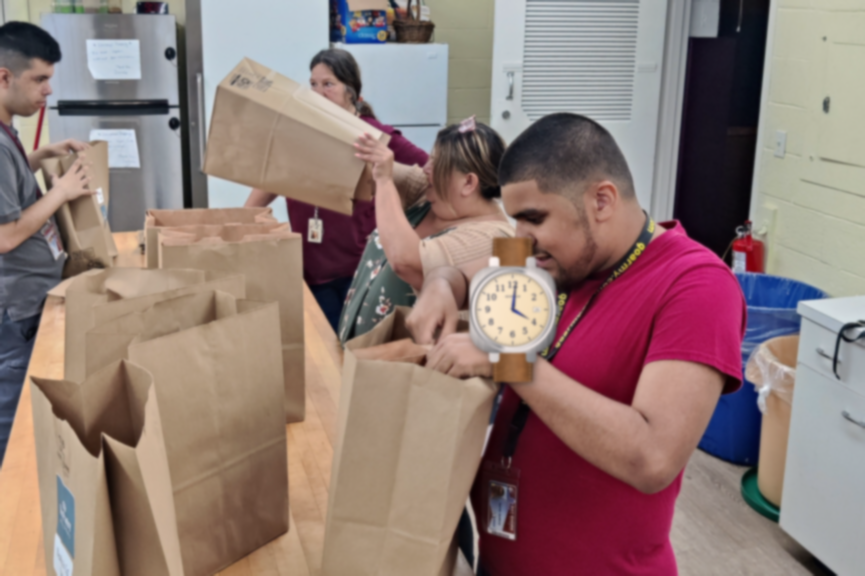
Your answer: **4:01**
